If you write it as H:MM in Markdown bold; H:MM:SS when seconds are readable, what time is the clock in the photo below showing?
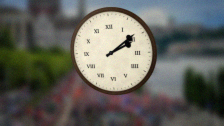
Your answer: **2:09**
